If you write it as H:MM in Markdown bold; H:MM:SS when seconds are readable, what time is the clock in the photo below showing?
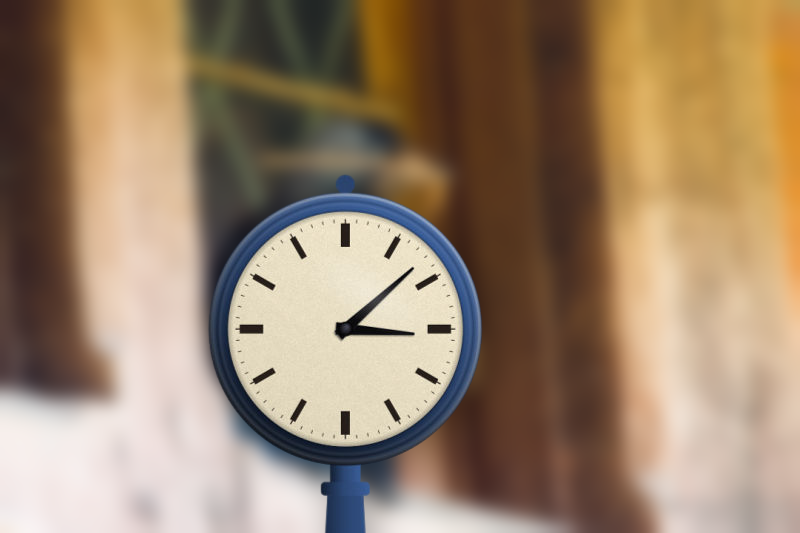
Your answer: **3:08**
